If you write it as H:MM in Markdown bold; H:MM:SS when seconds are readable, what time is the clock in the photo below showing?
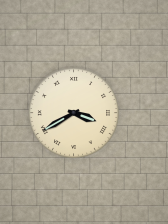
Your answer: **3:40**
